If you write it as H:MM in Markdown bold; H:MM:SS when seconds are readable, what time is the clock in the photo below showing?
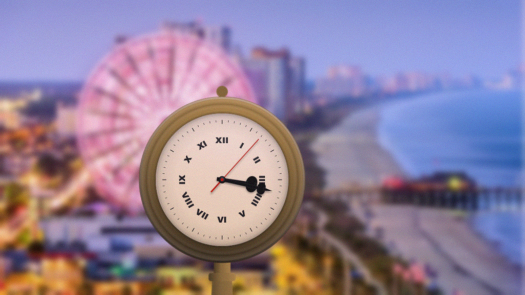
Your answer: **3:17:07**
